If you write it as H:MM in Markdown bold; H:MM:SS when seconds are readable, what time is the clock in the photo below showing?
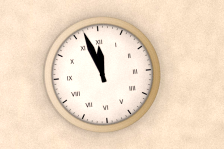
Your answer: **11:57**
